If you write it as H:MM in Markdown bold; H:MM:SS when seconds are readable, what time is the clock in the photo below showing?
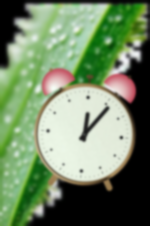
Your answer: **12:06**
